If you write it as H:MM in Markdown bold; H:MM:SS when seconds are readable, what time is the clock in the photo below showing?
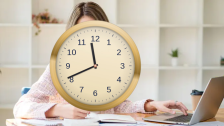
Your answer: **11:41**
